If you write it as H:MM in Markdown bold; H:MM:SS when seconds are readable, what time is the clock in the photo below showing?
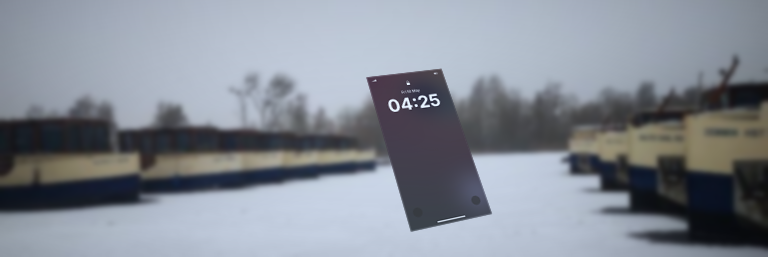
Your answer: **4:25**
